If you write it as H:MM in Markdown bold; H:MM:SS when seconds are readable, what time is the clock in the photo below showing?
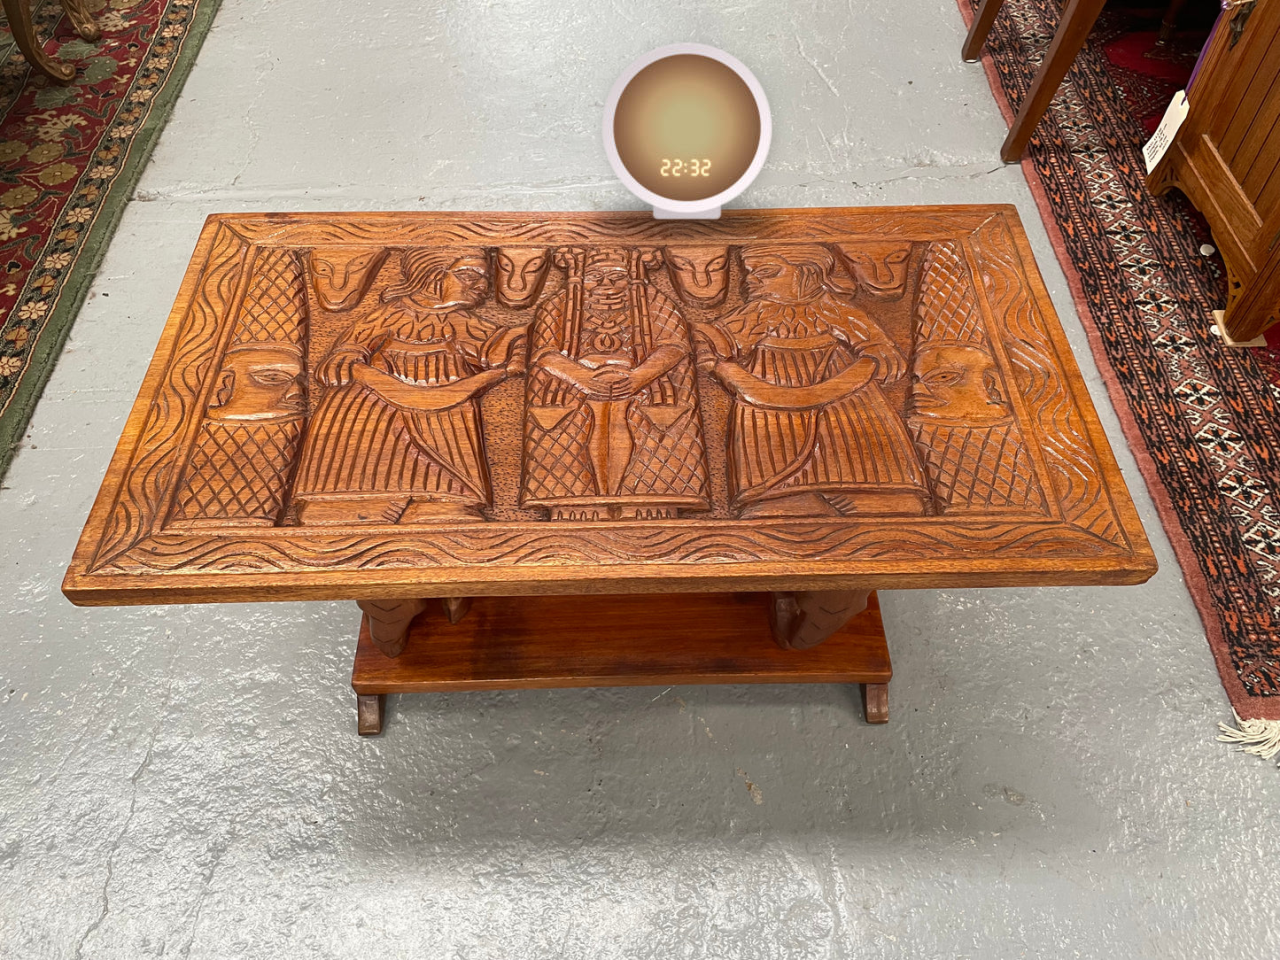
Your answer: **22:32**
